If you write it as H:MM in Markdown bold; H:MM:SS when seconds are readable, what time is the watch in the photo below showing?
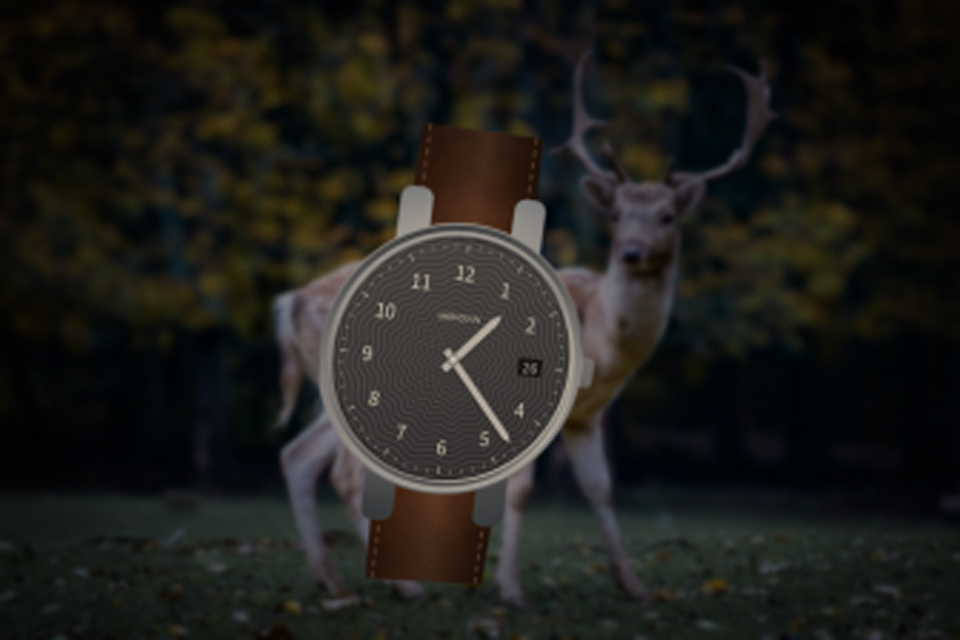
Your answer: **1:23**
